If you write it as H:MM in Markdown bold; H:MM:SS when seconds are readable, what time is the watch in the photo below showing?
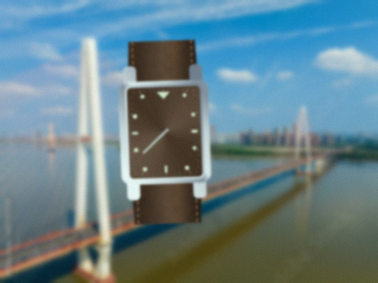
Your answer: **7:38**
